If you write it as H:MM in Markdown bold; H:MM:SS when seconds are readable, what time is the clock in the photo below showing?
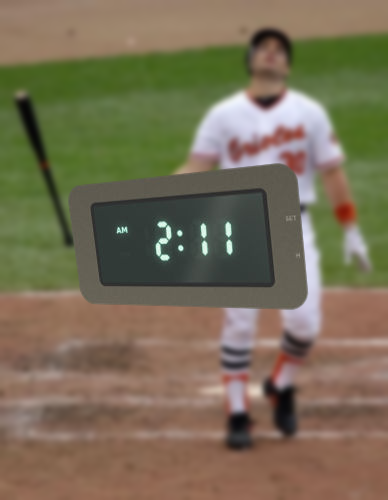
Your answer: **2:11**
